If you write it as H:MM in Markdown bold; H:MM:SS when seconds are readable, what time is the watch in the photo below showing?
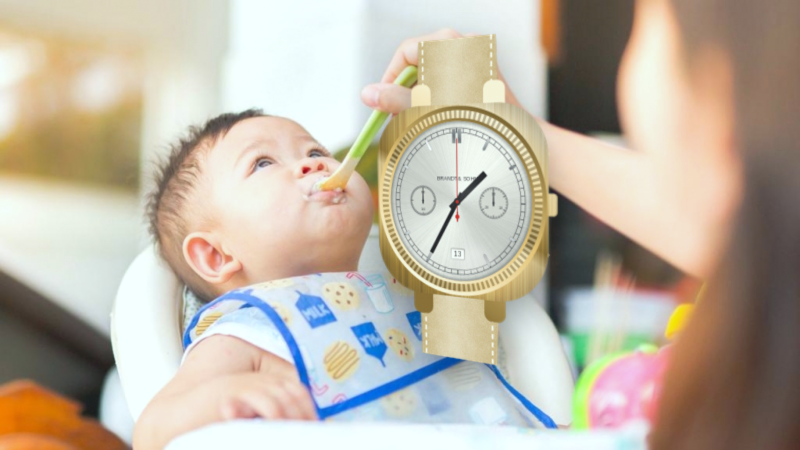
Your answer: **1:35**
